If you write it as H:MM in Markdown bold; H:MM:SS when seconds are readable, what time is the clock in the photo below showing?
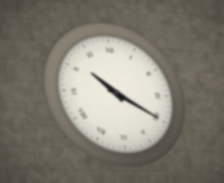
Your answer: **10:20**
